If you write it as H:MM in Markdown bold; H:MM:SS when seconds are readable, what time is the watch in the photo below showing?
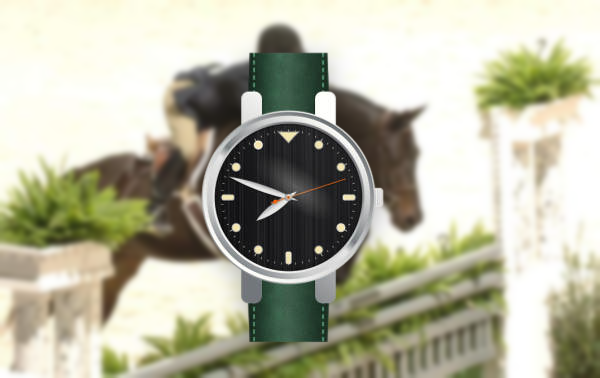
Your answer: **7:48:12**
